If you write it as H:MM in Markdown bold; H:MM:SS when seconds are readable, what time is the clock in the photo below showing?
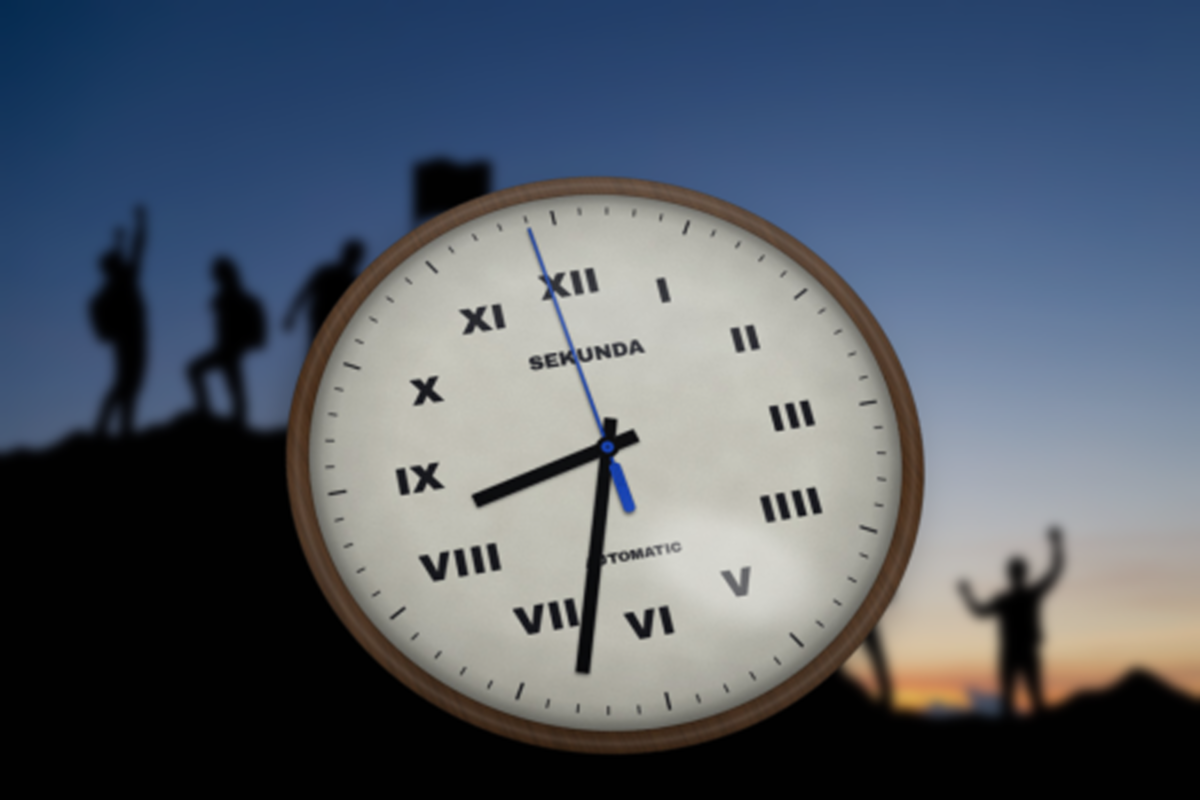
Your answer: **8:32:59**
